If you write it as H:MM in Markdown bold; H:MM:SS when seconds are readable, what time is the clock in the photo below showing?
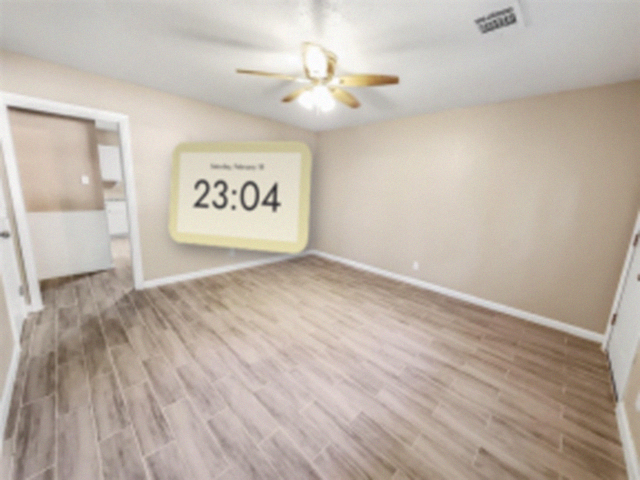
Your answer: **23:04**
